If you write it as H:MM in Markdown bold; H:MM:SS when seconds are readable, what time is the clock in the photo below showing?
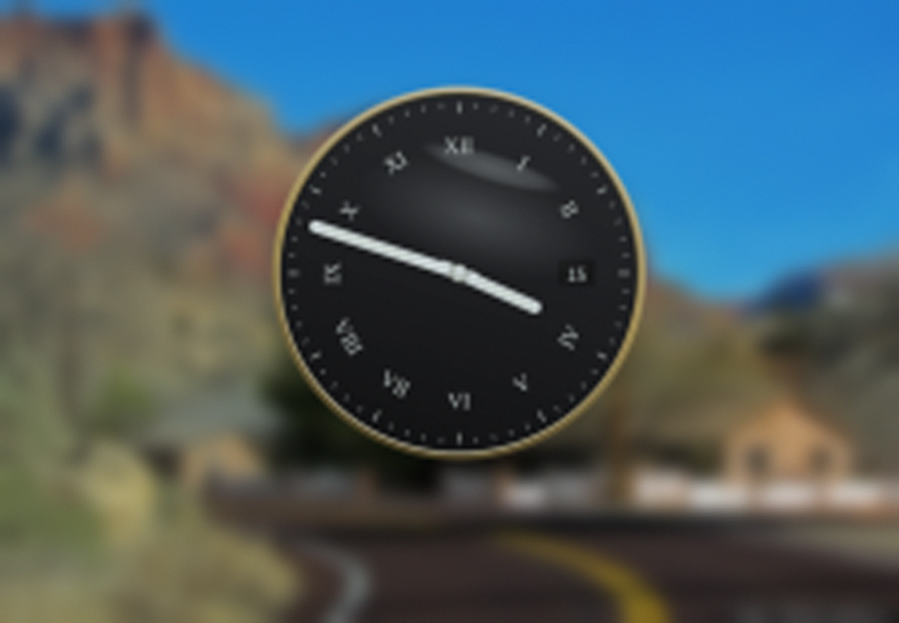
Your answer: **3:48**
